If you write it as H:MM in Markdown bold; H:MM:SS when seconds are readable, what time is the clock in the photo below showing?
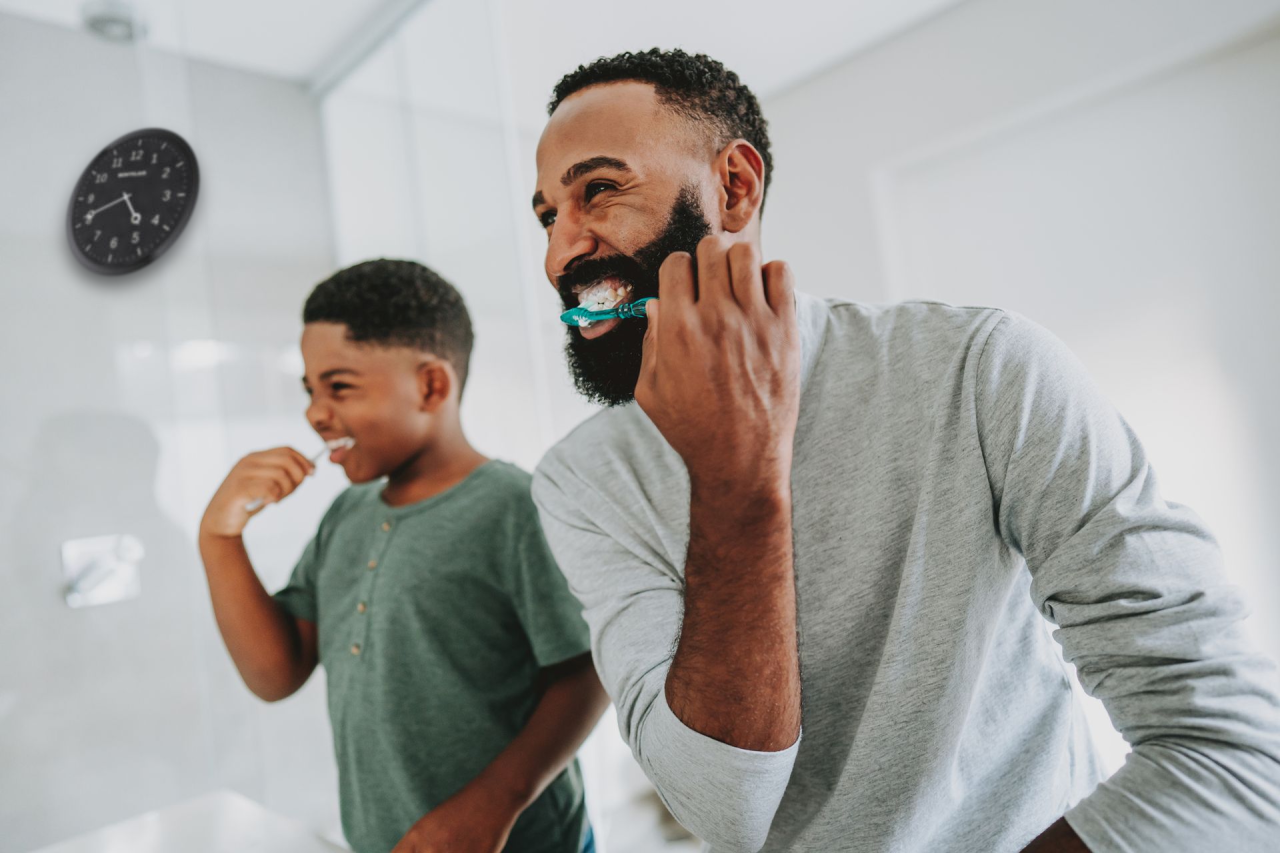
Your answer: **4:41**
